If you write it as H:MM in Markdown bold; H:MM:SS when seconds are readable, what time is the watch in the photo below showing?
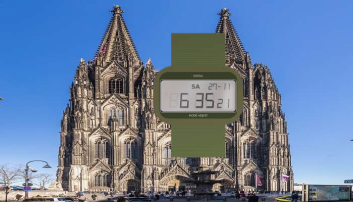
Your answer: **6:35:21**
